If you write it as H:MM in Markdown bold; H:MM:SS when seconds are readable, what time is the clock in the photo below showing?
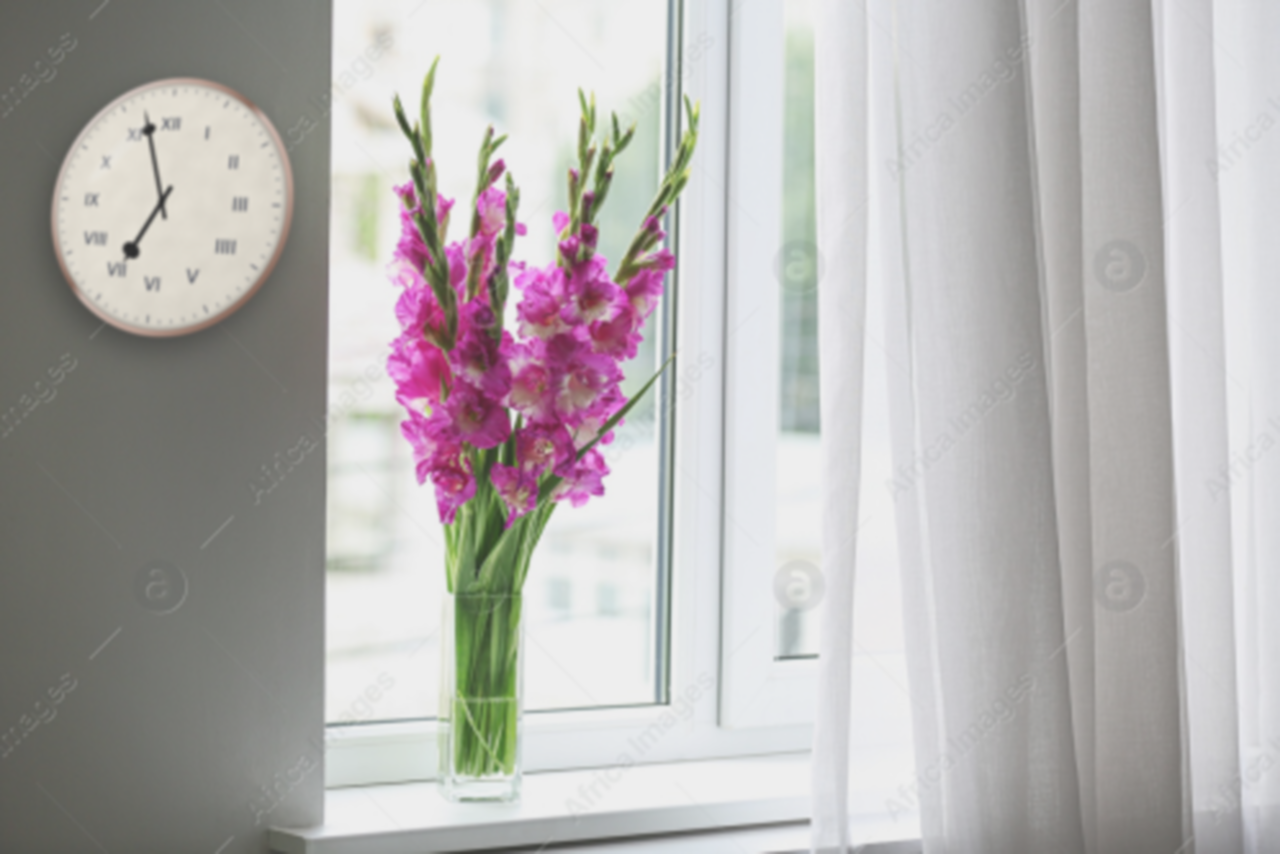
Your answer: **6:57**
